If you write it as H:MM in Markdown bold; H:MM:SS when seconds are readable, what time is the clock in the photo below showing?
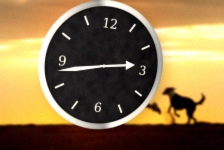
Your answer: **2:43**
